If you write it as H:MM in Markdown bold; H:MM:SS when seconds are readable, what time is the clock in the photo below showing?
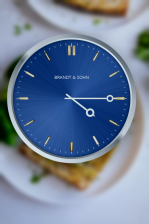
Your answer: **4:15**
